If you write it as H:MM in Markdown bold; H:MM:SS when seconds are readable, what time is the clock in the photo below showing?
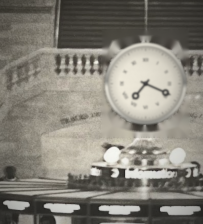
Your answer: **7:19**
